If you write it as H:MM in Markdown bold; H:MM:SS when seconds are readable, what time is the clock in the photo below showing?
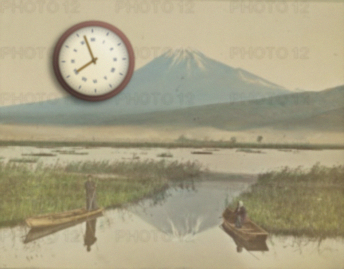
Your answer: **7:57**
